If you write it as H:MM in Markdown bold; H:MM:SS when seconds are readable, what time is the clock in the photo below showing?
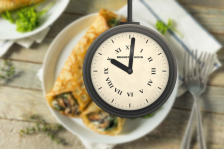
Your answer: **10:01**
